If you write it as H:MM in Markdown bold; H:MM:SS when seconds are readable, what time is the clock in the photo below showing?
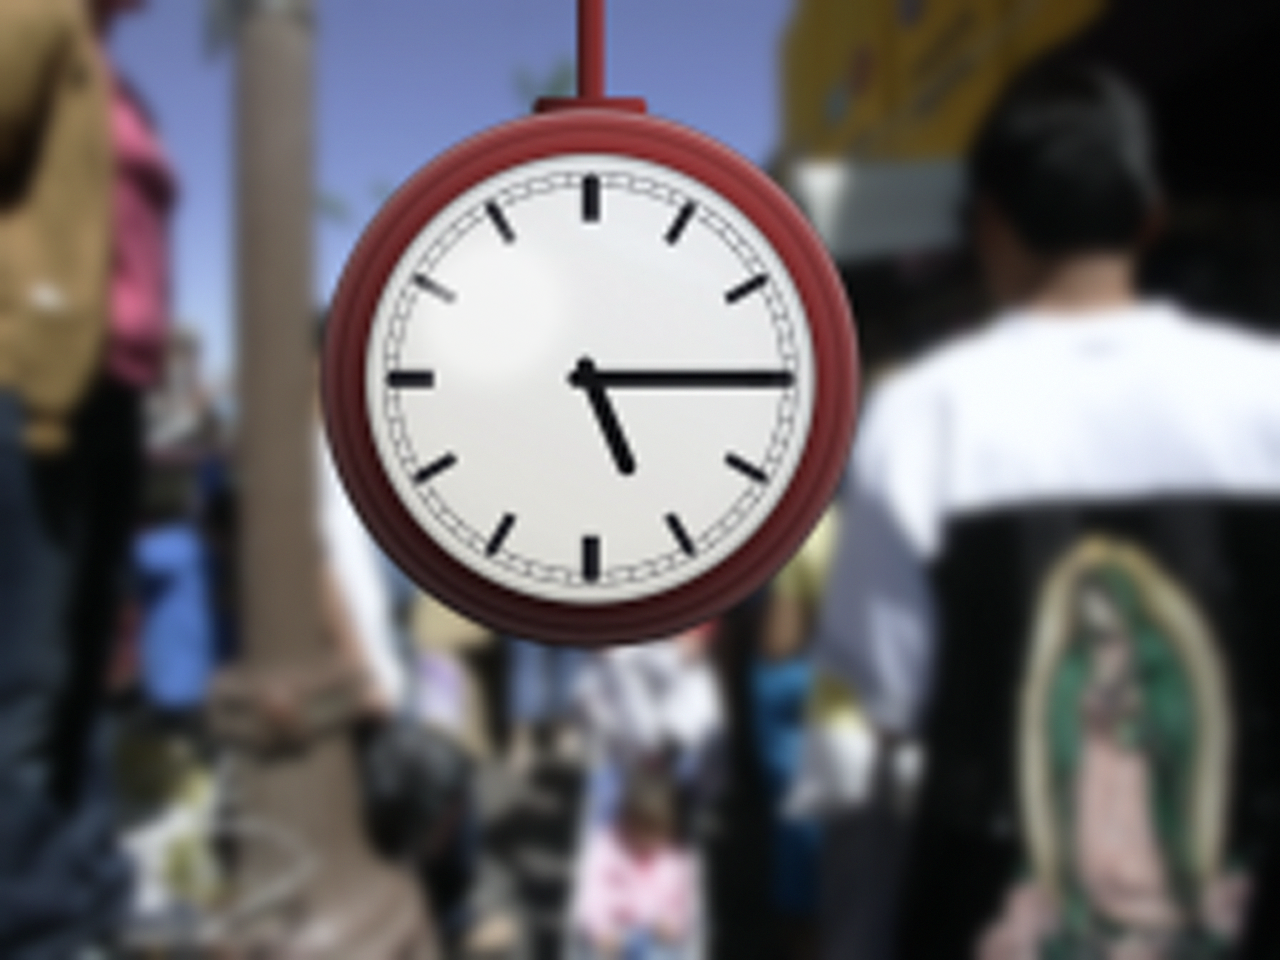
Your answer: **5:15**
